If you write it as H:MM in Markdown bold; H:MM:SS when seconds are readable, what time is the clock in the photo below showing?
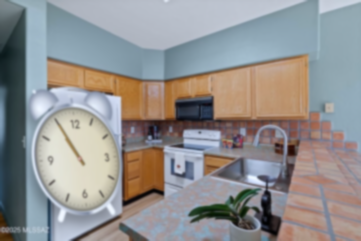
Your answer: **10:55**
